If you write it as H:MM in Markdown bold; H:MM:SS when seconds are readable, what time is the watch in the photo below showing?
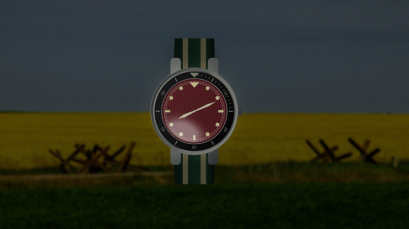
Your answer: **8:11**
